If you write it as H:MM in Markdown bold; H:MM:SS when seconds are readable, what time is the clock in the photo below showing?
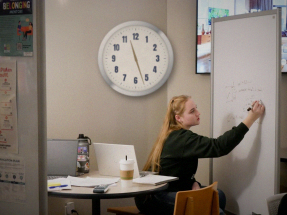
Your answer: **11:27**
